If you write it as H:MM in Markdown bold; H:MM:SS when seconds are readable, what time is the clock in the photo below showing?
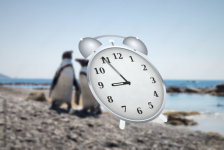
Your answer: **8:55**
